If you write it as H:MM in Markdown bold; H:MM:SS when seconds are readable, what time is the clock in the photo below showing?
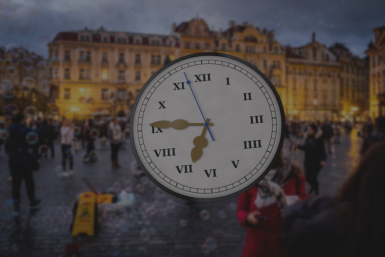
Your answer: **6:45:57**
